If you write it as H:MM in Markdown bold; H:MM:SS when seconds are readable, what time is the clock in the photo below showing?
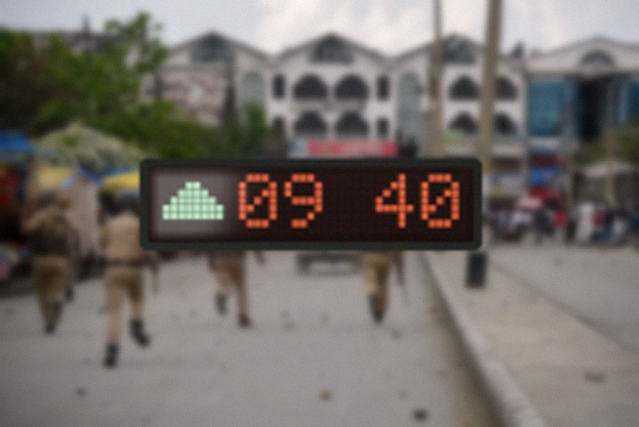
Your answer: **9:40**
